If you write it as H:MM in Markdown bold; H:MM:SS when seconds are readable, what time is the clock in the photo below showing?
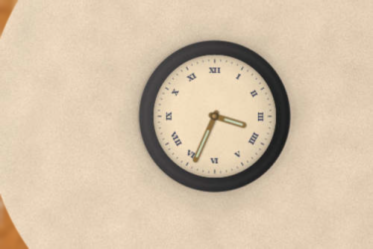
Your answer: **3:34**
